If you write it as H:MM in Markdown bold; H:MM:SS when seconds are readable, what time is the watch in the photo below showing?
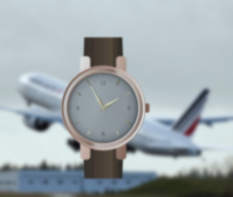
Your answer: **1:55**
